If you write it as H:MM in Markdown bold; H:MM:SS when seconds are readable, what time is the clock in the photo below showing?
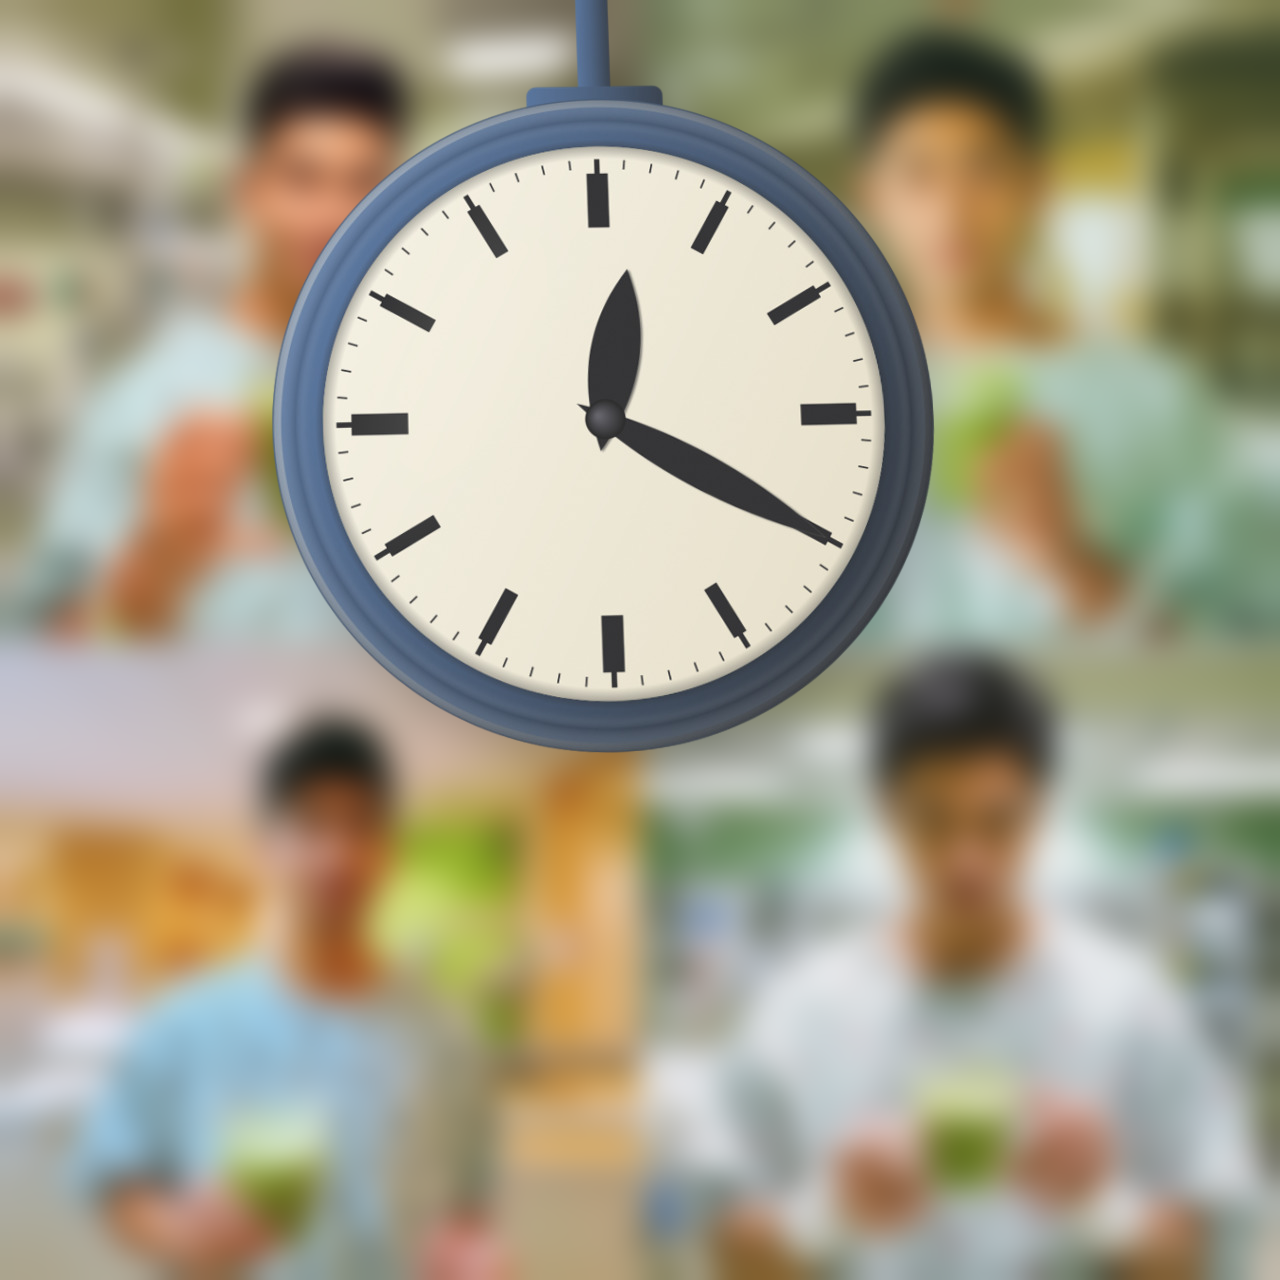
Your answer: **12:20**
